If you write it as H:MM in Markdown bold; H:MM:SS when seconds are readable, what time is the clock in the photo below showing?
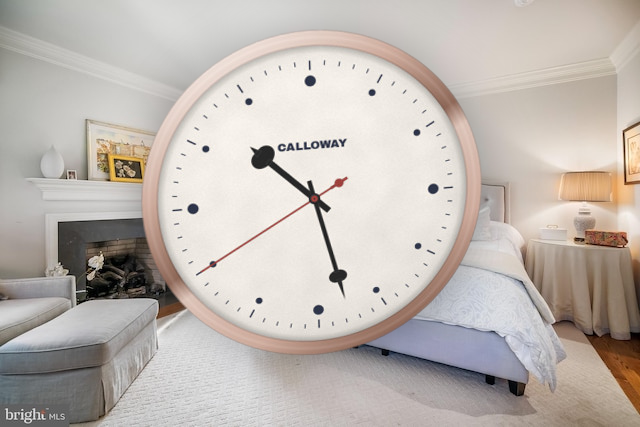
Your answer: **10:27:40**
